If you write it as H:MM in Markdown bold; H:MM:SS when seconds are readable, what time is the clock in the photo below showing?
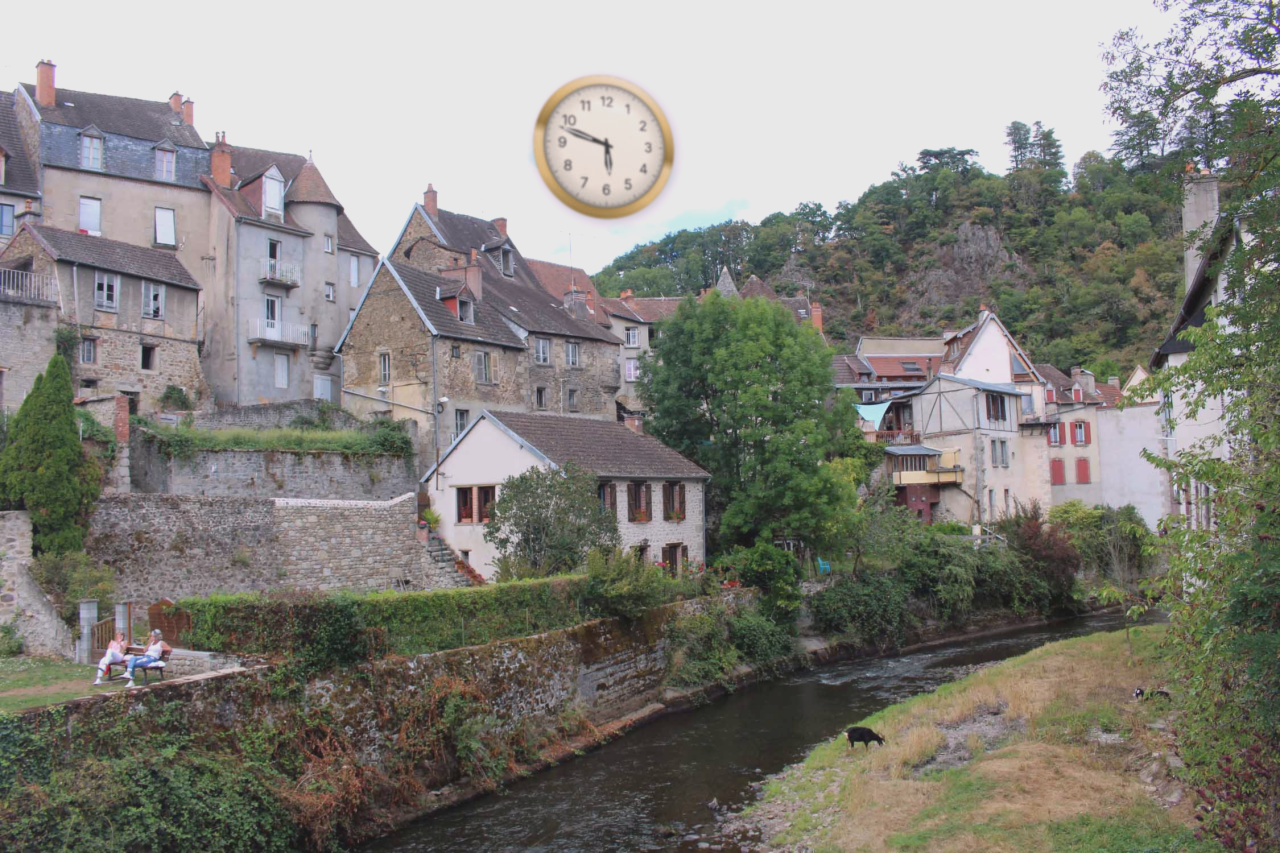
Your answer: **5:48**
